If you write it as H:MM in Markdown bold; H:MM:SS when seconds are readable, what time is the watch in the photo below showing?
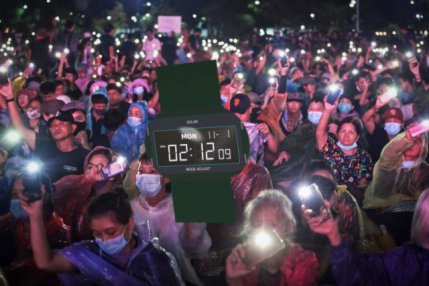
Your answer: **2:12:09**
